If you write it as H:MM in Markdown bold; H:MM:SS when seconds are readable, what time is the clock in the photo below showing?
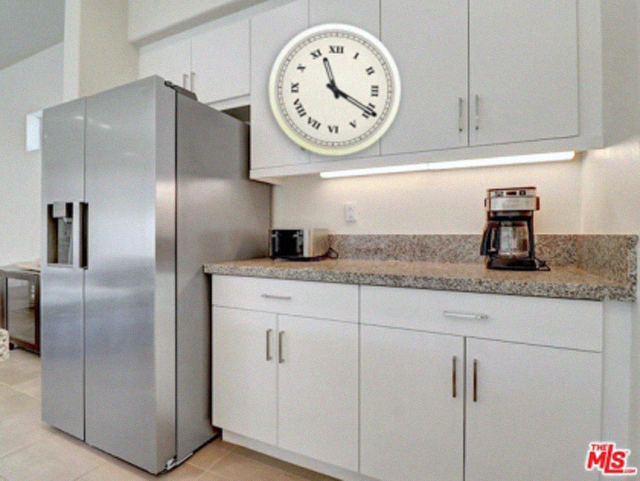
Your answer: **11:20**
